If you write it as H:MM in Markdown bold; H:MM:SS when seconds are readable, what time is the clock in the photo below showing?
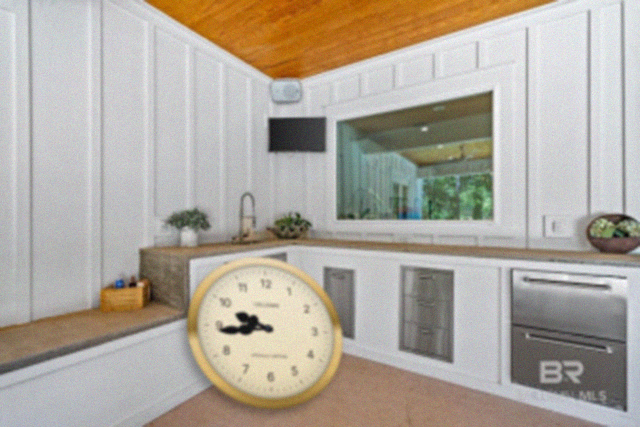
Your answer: **9:44**
